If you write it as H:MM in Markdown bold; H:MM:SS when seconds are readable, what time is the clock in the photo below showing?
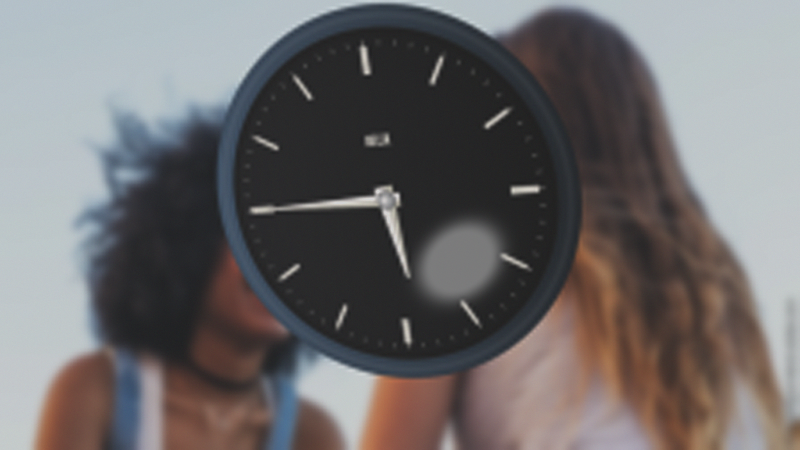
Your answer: **5:45**
